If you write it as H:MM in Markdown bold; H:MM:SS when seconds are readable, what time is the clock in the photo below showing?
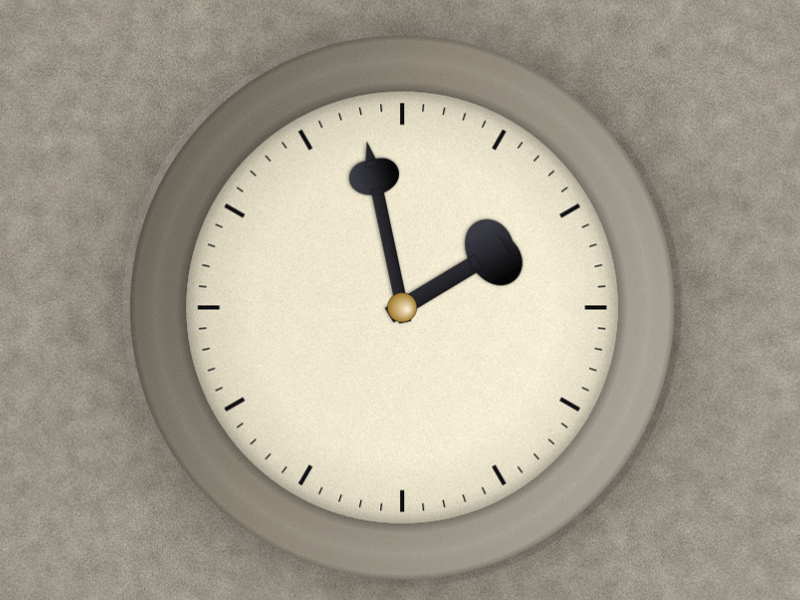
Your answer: **1:58**
